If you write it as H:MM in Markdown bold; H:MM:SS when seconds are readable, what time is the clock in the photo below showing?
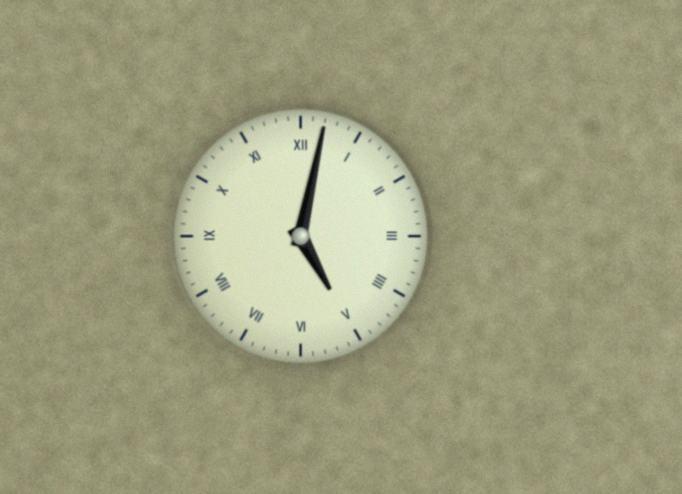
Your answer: **5:02**
